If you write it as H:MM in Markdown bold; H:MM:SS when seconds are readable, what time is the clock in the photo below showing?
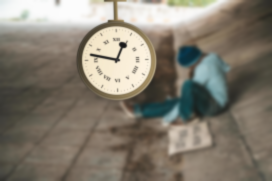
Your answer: **12:47**
